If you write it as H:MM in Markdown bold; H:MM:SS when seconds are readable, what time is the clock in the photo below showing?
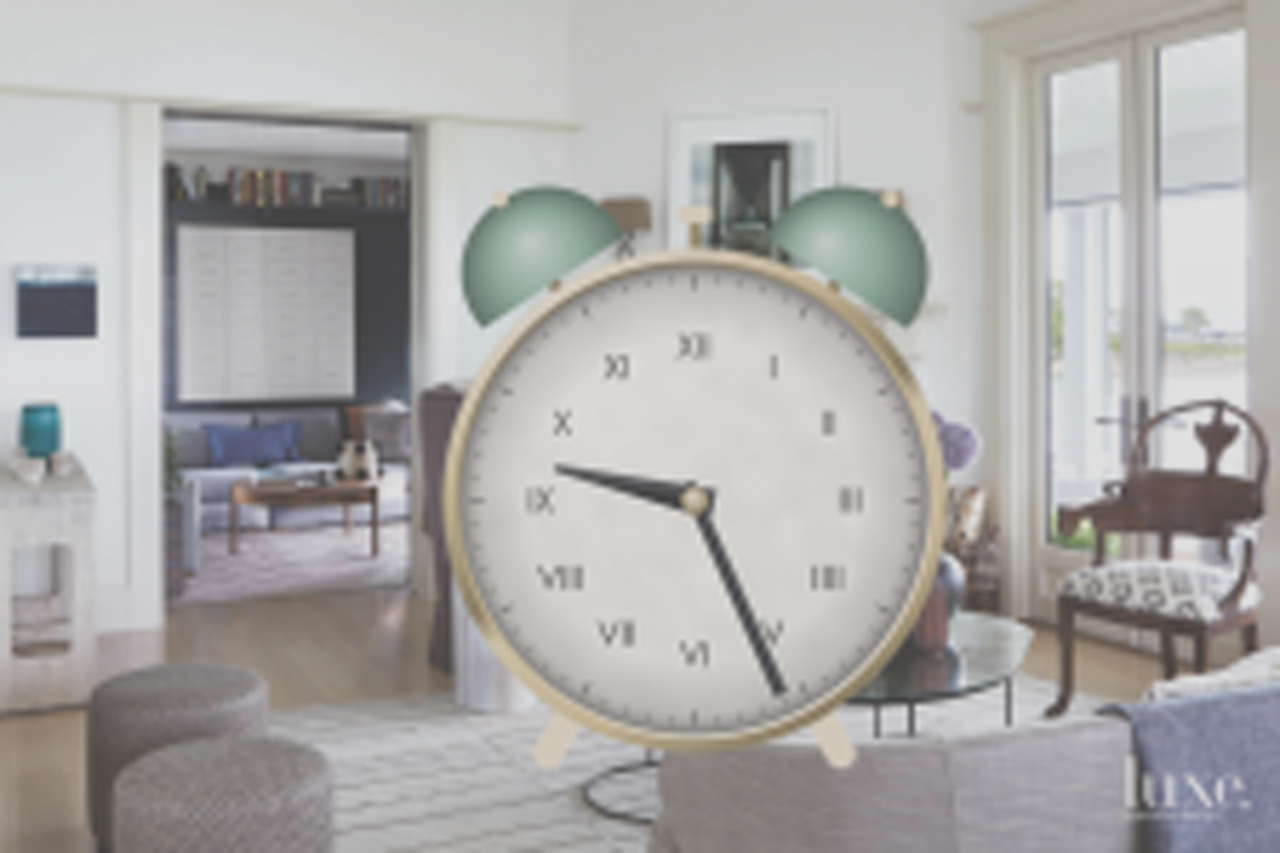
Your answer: **9:26**
